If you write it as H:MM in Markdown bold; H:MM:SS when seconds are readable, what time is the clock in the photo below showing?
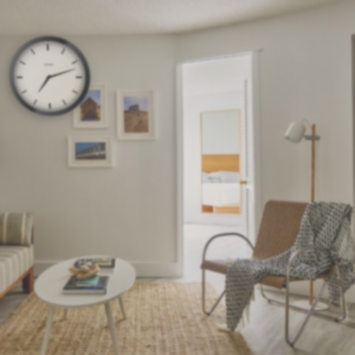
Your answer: **7:12**
